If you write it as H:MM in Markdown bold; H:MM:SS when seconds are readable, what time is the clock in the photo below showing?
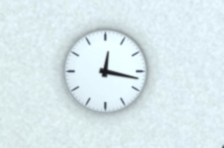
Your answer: **12:17**
